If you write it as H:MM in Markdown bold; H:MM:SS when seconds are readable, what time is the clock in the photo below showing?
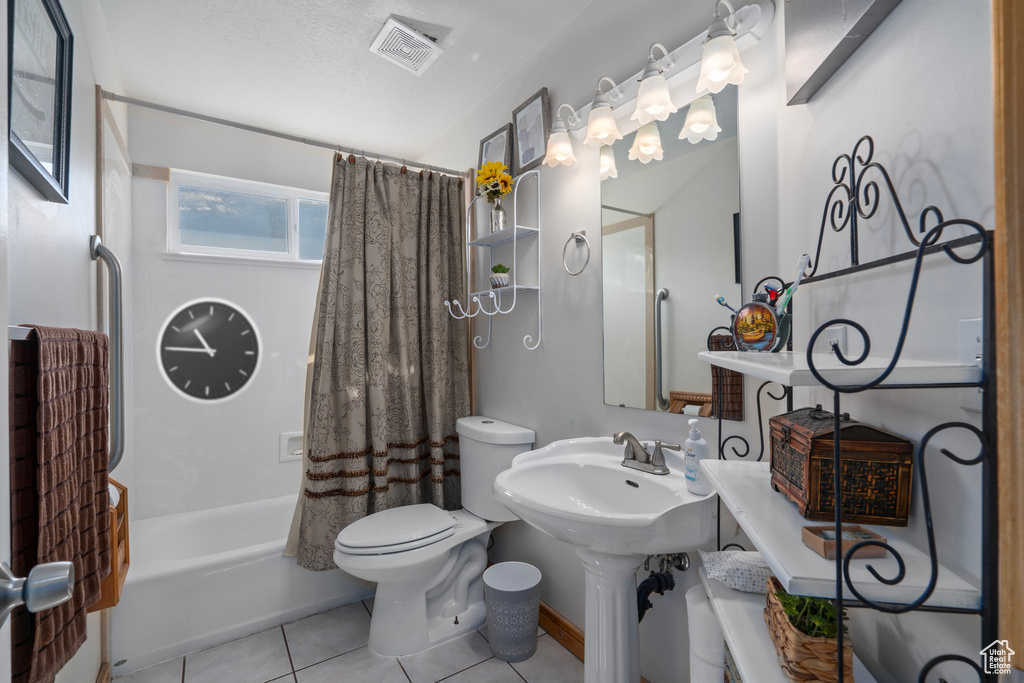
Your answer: **10:45**
